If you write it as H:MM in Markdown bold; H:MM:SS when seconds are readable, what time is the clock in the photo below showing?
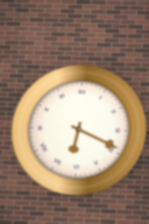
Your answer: **6:19**
